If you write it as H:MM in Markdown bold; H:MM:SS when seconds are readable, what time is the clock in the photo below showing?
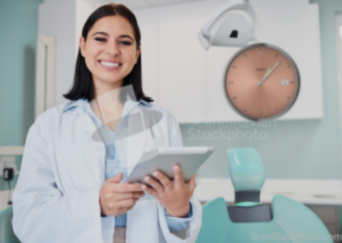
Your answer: **1:07**
